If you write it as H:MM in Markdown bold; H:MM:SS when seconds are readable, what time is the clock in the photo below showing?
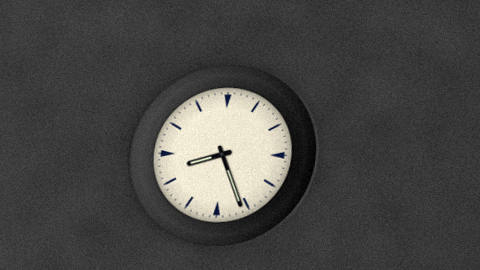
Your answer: **8:26**
